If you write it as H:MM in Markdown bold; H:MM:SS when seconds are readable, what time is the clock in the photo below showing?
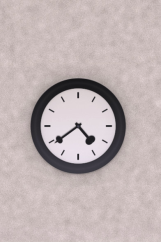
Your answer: **4:39**
